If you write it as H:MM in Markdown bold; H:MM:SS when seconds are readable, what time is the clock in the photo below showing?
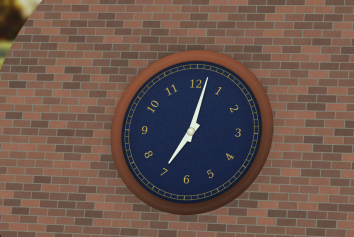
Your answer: **7:02**
